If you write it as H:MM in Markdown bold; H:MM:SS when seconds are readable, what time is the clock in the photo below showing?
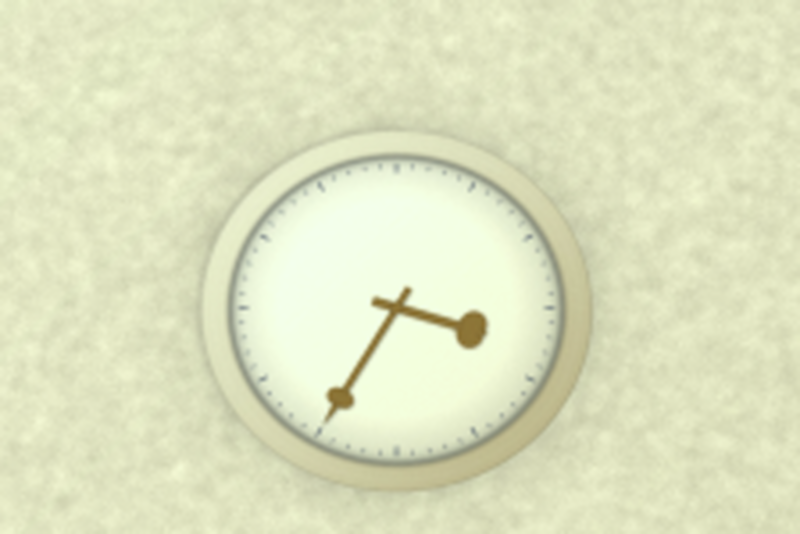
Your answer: **3:35**
